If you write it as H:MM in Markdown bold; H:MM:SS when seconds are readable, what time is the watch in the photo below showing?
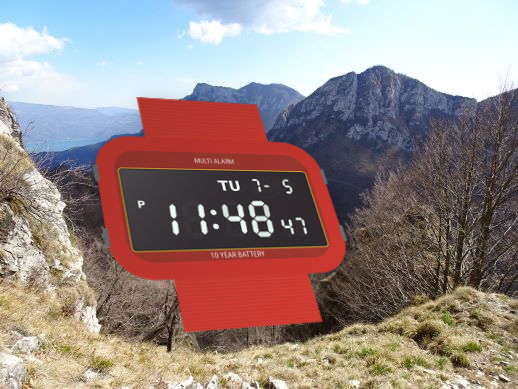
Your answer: **11:48:47**
